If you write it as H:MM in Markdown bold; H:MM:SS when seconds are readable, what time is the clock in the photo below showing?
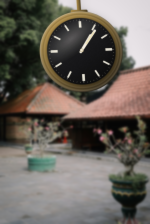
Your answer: **1:06**
